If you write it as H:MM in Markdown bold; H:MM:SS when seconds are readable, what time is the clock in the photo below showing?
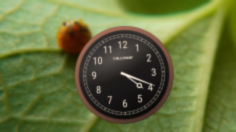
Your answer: **4:19**
